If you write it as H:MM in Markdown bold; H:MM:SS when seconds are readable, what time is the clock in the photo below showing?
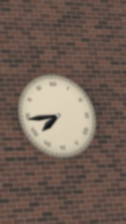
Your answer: **7:44**
